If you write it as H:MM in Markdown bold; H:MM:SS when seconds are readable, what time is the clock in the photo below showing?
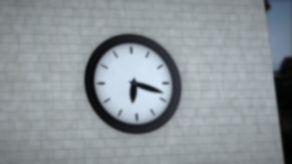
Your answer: **6:18**
